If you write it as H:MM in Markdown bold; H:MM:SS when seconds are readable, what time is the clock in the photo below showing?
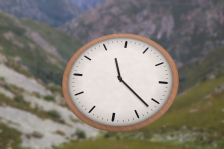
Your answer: **11:22**
